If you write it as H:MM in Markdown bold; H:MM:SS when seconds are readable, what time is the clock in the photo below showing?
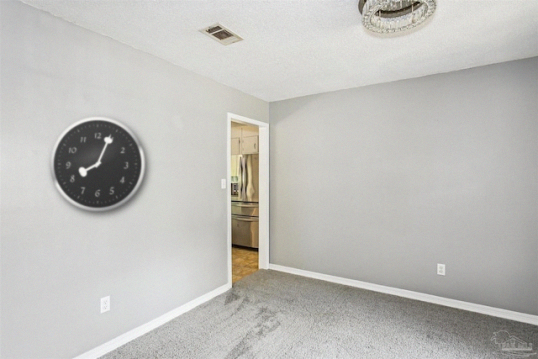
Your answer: **8:04**
